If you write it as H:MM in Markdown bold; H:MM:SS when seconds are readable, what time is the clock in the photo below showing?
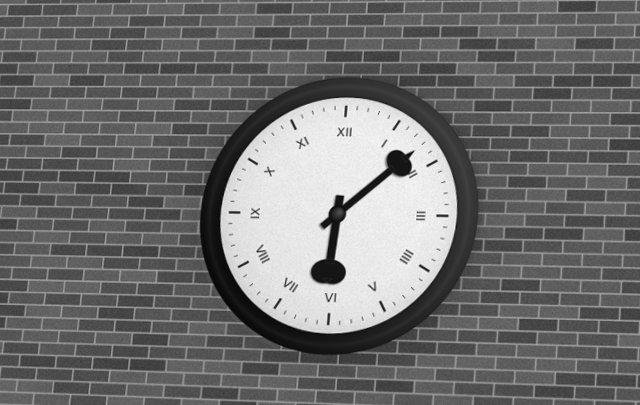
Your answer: **6:08**
